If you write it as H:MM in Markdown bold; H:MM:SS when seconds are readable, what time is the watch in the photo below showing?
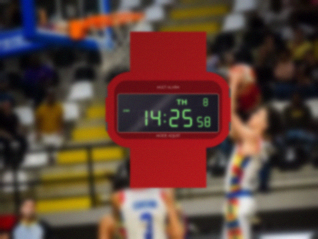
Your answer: **14:25:58**
